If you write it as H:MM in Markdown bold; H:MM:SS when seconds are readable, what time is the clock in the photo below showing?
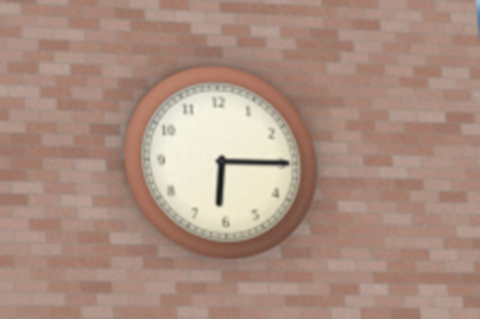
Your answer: **6:15**
